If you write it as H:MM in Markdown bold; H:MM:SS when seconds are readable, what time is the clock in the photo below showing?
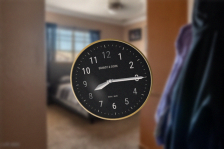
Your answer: **8:15**
